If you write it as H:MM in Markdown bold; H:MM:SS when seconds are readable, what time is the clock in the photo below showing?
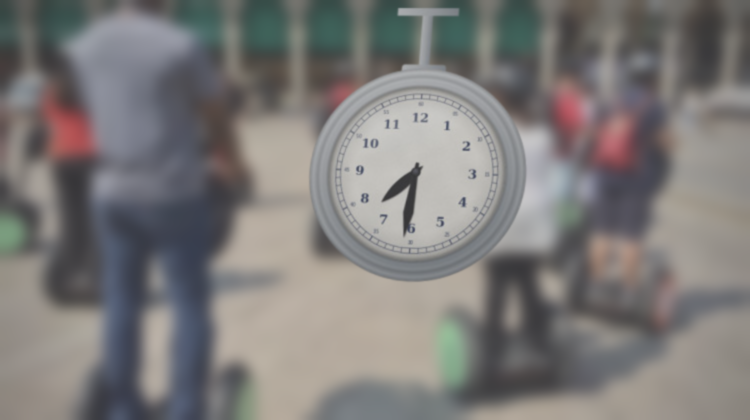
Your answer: **7:31**
